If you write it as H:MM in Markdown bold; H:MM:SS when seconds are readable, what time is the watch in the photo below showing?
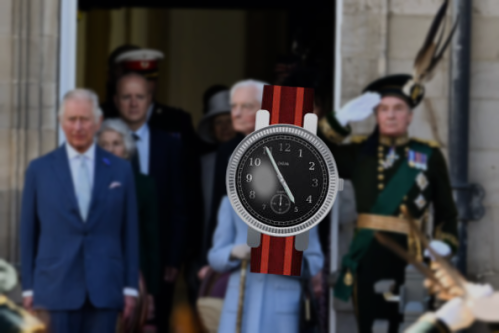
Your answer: **4:55**
